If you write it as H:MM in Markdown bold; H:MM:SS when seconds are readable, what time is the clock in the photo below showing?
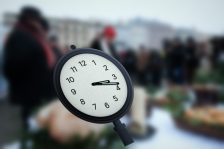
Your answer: **3:18**
